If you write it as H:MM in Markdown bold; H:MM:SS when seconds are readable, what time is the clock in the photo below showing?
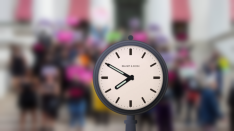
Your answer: **7:50**
